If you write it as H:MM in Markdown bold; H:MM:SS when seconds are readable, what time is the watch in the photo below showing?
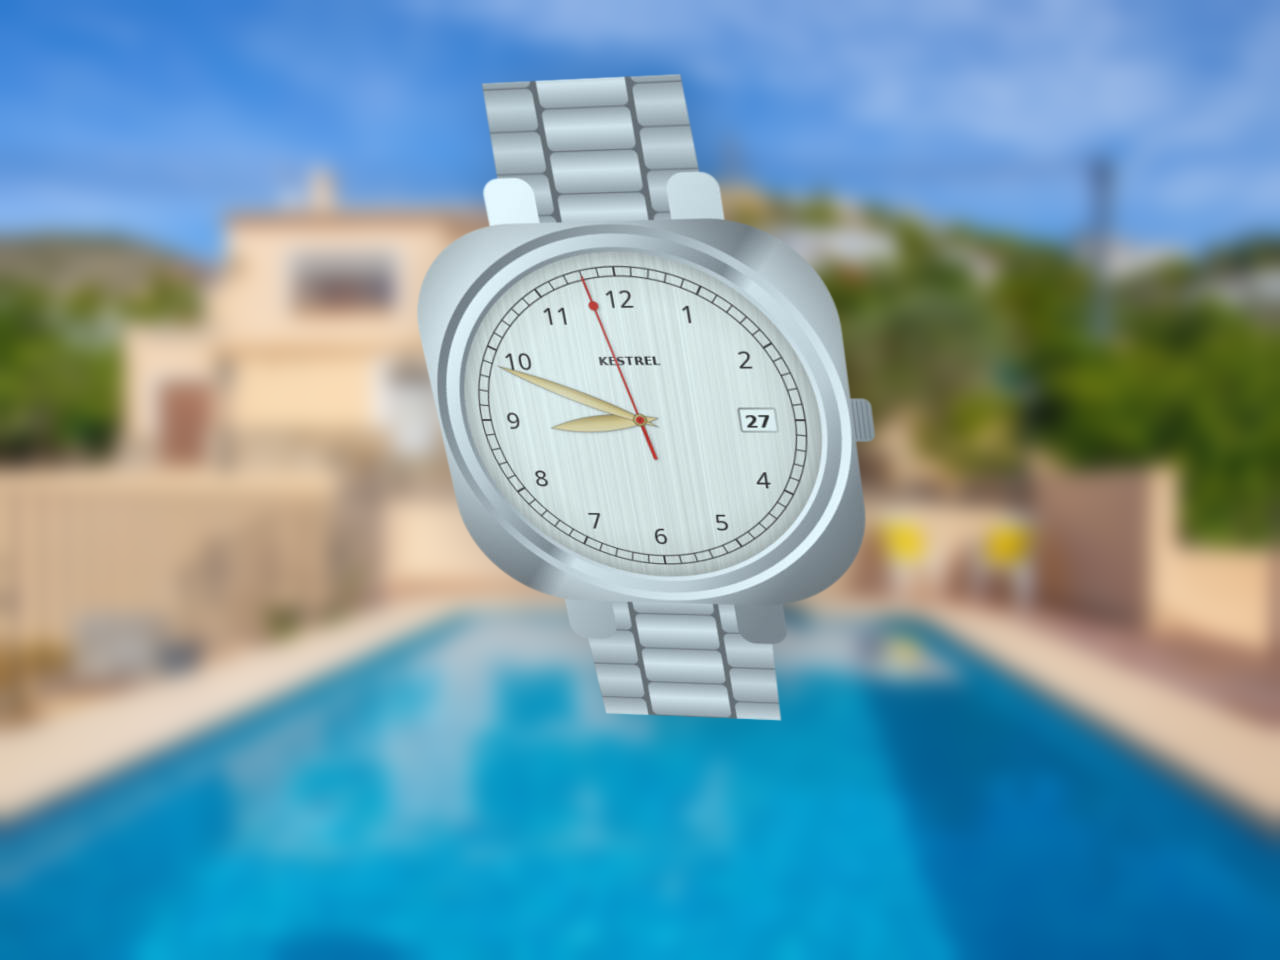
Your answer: **8:48:58**
